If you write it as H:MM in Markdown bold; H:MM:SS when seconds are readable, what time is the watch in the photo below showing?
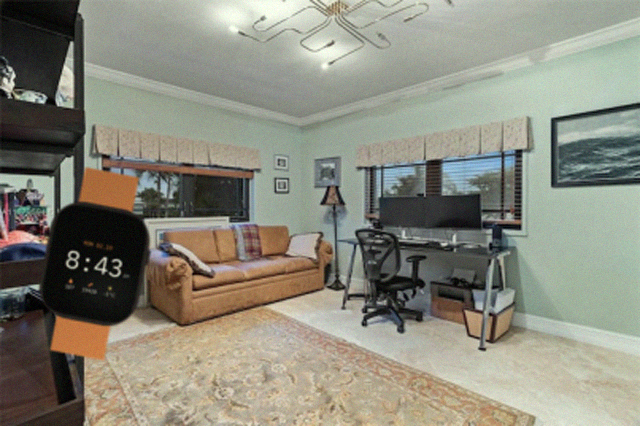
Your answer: **8:43**
